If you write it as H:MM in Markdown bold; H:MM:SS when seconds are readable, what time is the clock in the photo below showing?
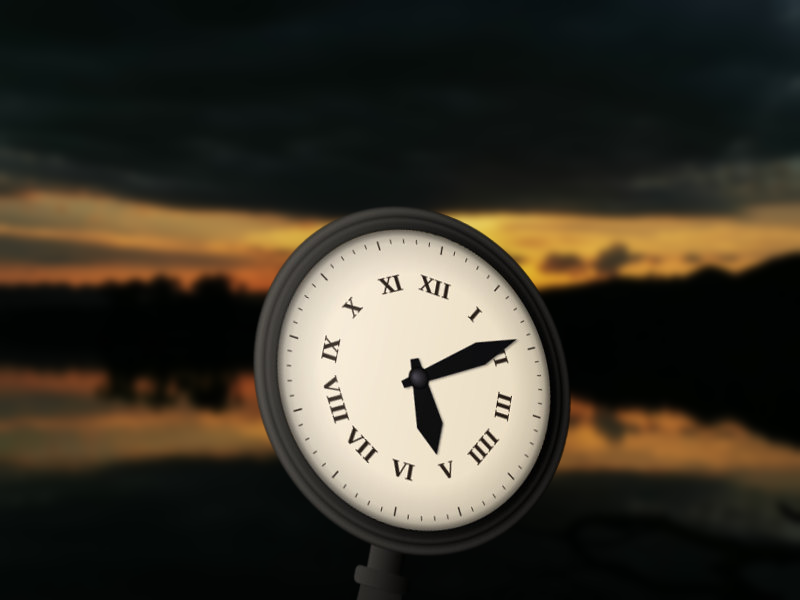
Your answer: **5:09**
